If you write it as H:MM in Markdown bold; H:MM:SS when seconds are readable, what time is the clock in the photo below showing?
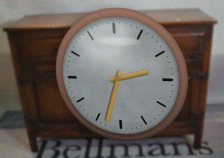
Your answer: **2:33**
